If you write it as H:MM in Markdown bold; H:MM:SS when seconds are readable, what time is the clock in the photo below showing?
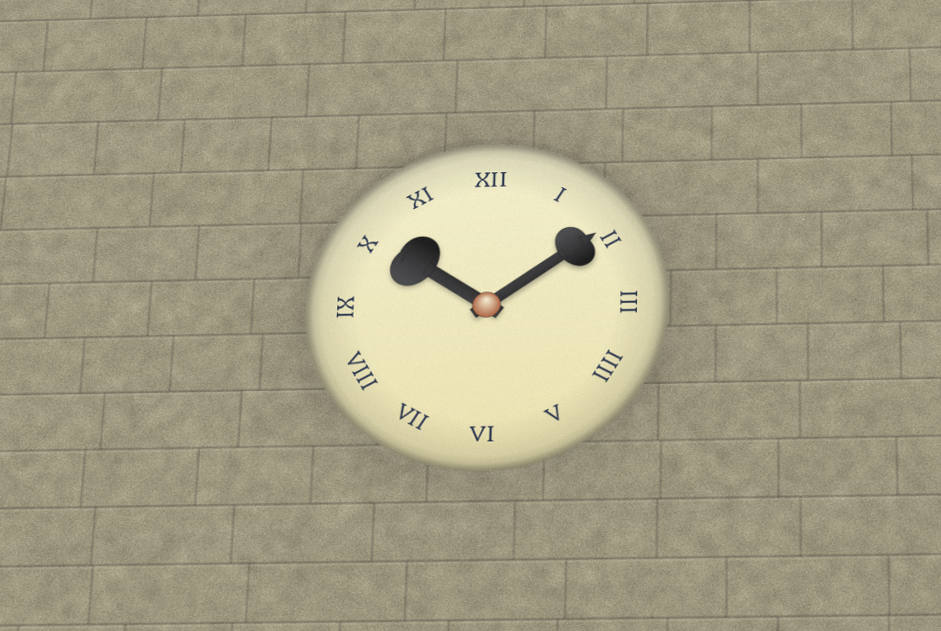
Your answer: **10:09**
